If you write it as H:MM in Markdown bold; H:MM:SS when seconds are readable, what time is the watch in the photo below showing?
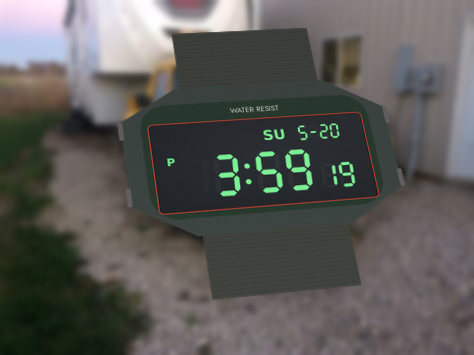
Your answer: **3:59:19**
